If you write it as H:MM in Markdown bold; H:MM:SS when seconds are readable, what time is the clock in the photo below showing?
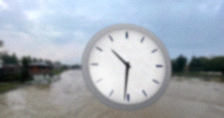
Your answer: **10:31**
